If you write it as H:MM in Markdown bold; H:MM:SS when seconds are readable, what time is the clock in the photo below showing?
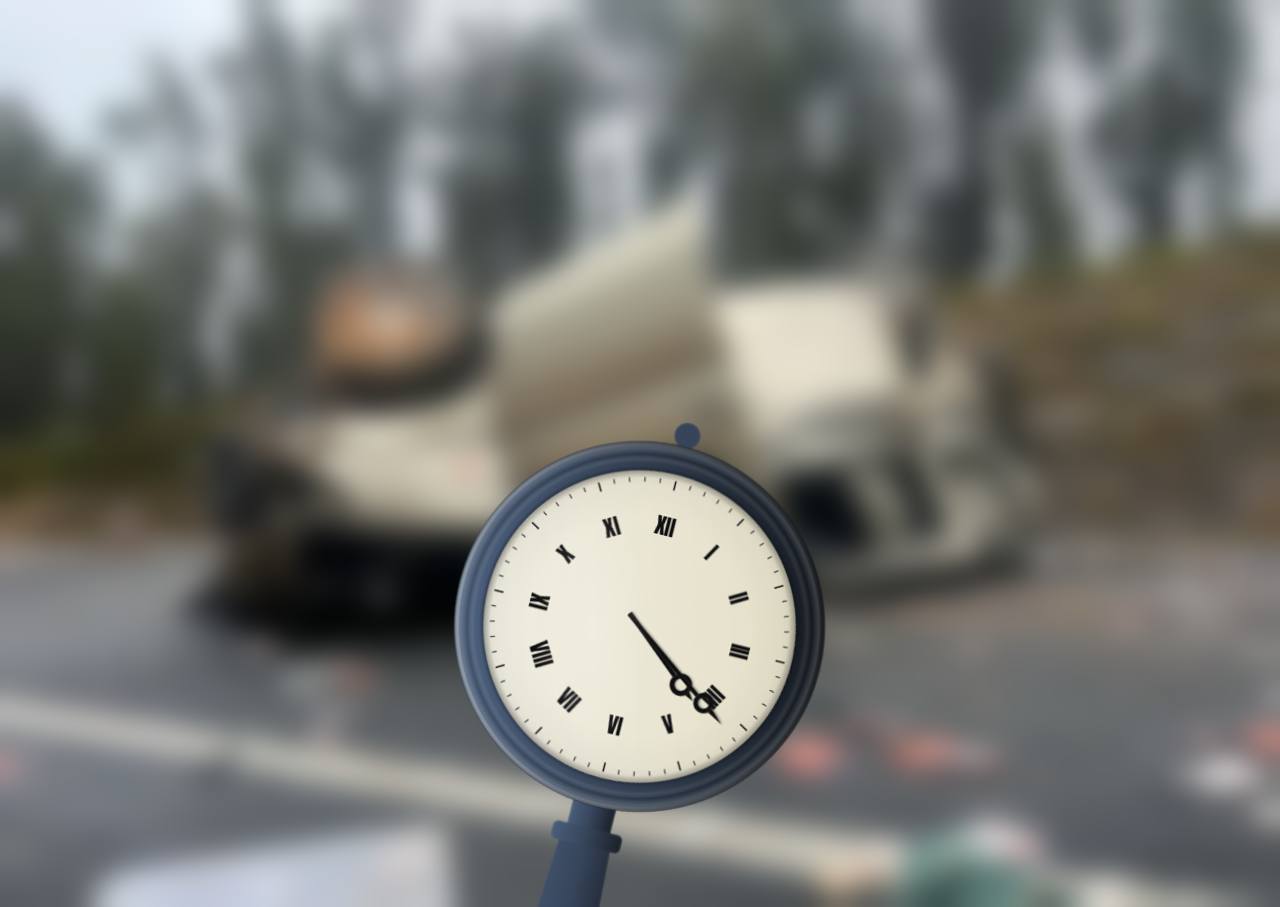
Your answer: **4:21**
